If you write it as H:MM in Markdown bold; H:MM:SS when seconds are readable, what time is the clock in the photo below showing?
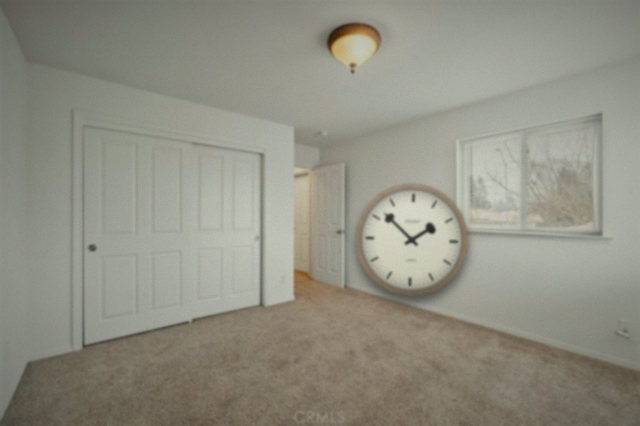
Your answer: **1:52**
